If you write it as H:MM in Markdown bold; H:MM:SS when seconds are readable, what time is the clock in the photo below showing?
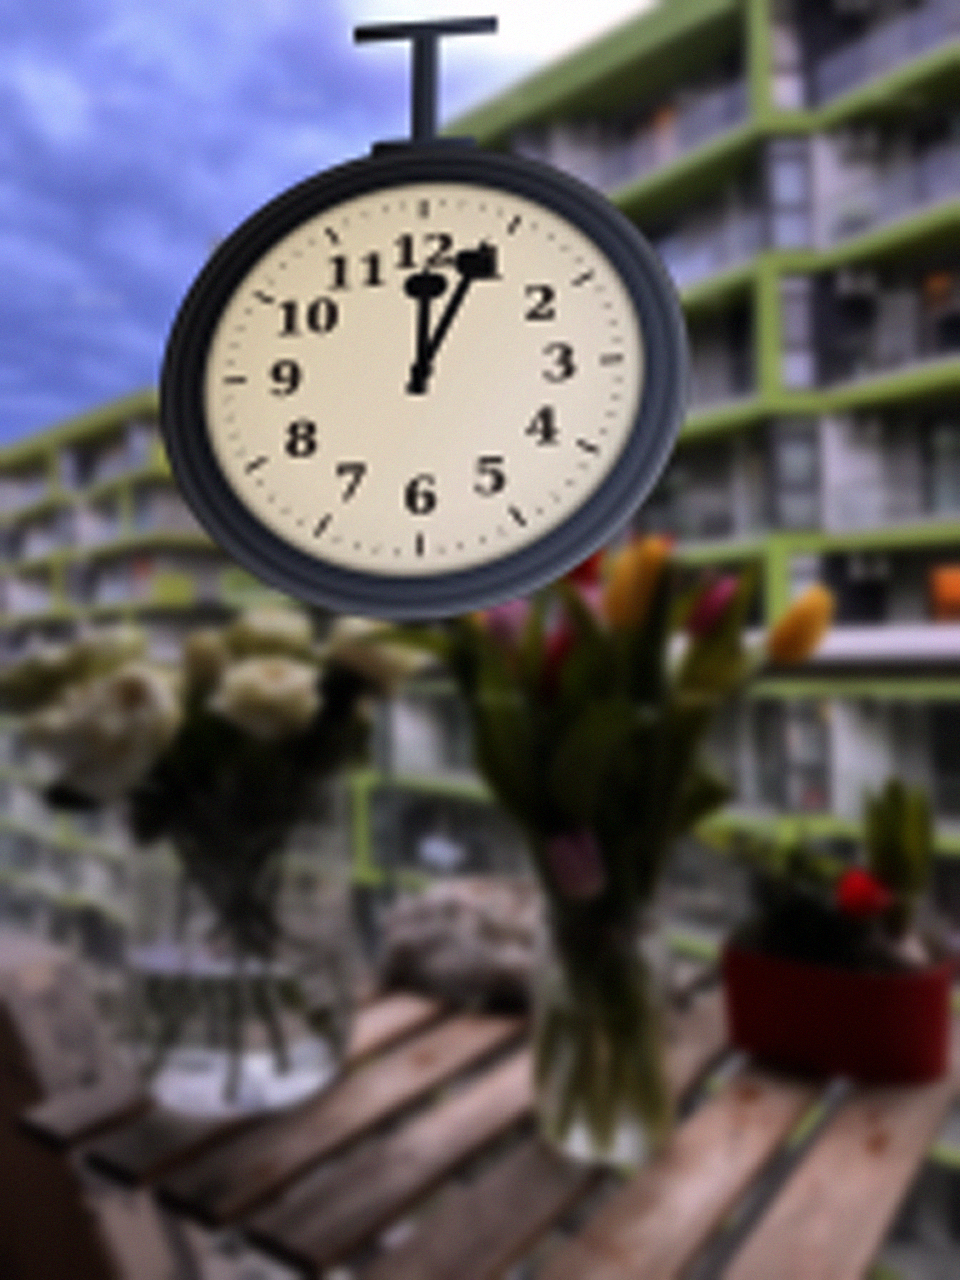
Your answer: **12:04**
